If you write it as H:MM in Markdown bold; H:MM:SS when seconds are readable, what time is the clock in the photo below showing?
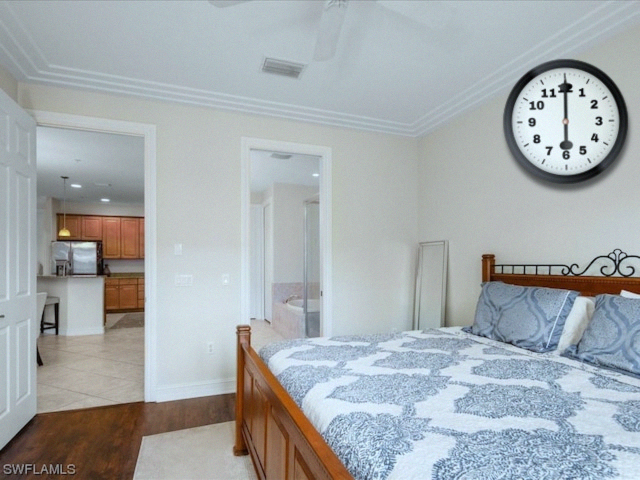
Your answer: **6:00**
